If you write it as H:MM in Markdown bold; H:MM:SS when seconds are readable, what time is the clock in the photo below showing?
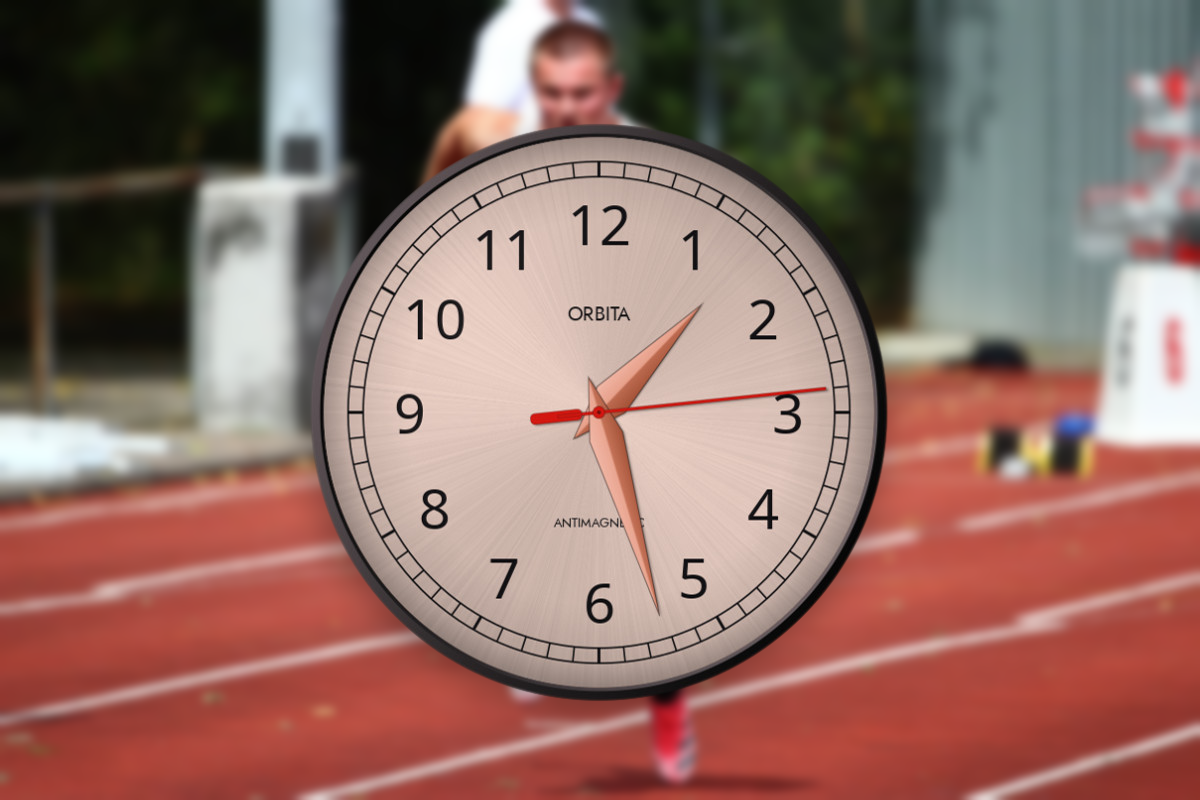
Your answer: **1:27:14**
